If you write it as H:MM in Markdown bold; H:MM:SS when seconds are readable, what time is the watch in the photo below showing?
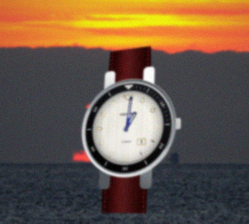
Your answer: **1:01**
